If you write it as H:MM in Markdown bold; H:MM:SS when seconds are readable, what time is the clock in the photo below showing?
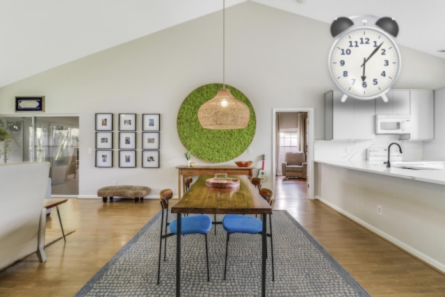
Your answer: **6:07**
